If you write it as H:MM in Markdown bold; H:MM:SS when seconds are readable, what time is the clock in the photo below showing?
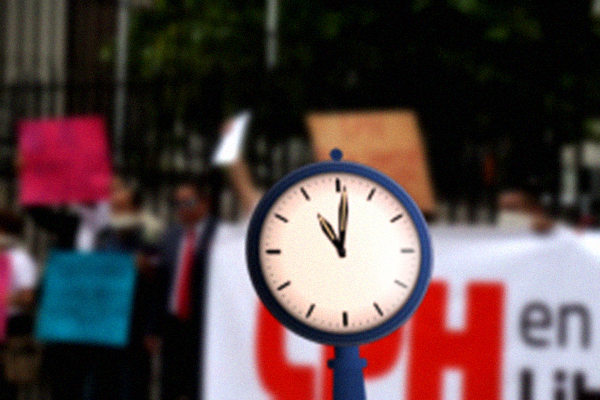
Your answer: **11:01**
